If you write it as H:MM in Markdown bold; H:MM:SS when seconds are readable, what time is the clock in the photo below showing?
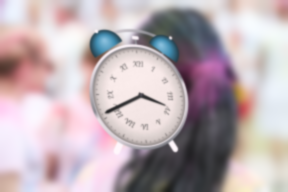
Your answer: **3:41**
